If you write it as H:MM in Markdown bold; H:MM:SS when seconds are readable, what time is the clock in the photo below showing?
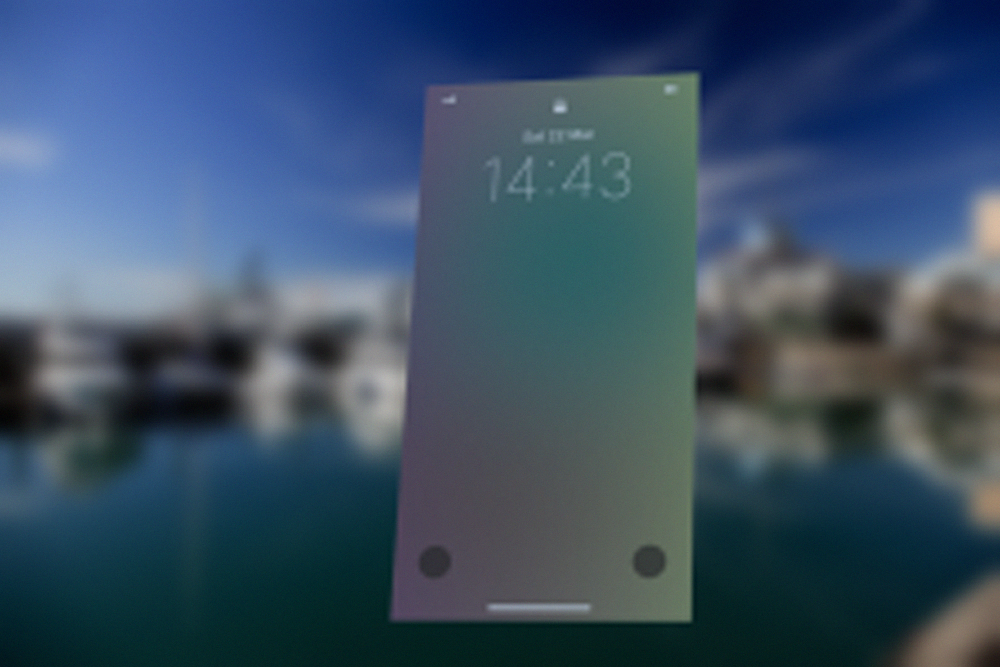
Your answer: **14:43**
